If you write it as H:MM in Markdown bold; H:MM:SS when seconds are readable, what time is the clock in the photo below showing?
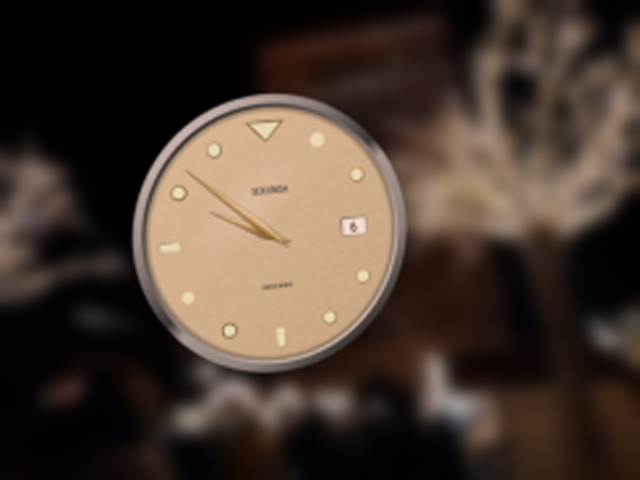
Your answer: **9:52**
